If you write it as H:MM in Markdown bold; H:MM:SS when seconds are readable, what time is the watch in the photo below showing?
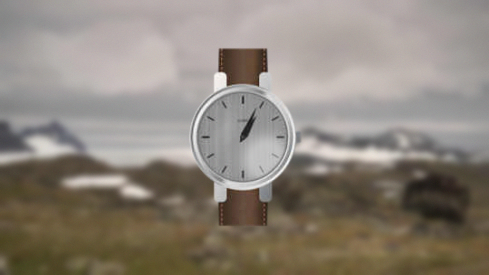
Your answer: **1:04**
